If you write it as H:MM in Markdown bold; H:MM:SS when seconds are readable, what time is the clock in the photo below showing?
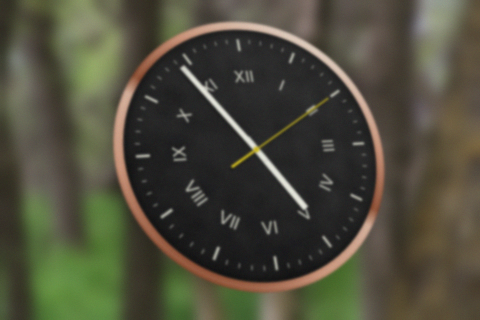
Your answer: **4:54:10**
